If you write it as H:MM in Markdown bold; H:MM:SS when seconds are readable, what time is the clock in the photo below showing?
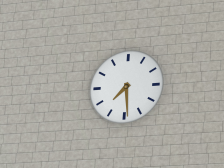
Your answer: **7:29**
